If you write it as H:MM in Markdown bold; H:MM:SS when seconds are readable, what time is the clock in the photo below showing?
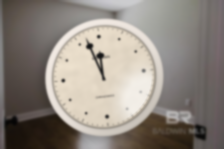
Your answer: **11:57**
